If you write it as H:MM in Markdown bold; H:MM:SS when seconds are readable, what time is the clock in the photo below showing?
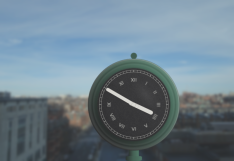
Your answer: **3:50**
